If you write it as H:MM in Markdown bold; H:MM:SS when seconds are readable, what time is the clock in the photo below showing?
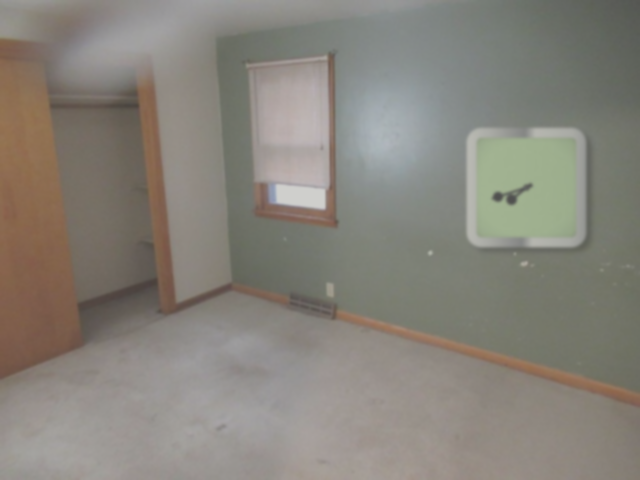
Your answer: **7:42**
